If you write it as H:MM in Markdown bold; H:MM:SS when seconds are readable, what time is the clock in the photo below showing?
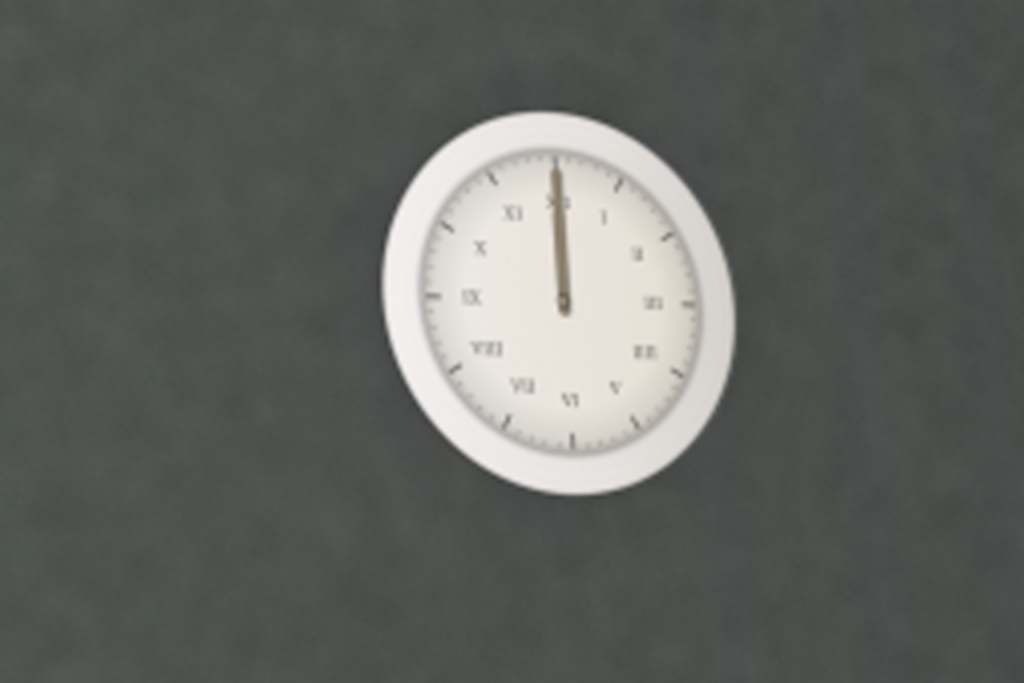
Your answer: **12:00**
